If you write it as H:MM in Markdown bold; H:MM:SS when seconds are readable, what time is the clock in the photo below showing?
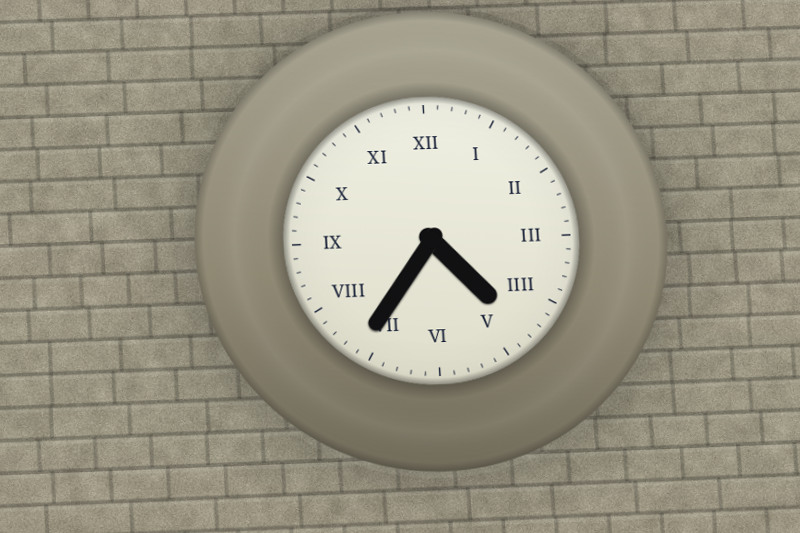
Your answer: **4:36**
